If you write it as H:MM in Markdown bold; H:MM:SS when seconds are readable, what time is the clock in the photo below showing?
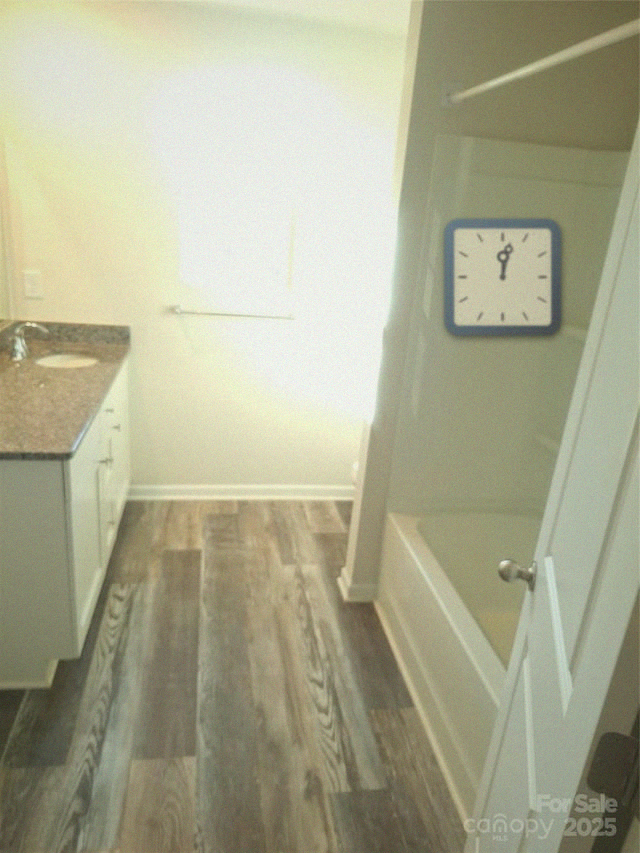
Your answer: **12:02**
